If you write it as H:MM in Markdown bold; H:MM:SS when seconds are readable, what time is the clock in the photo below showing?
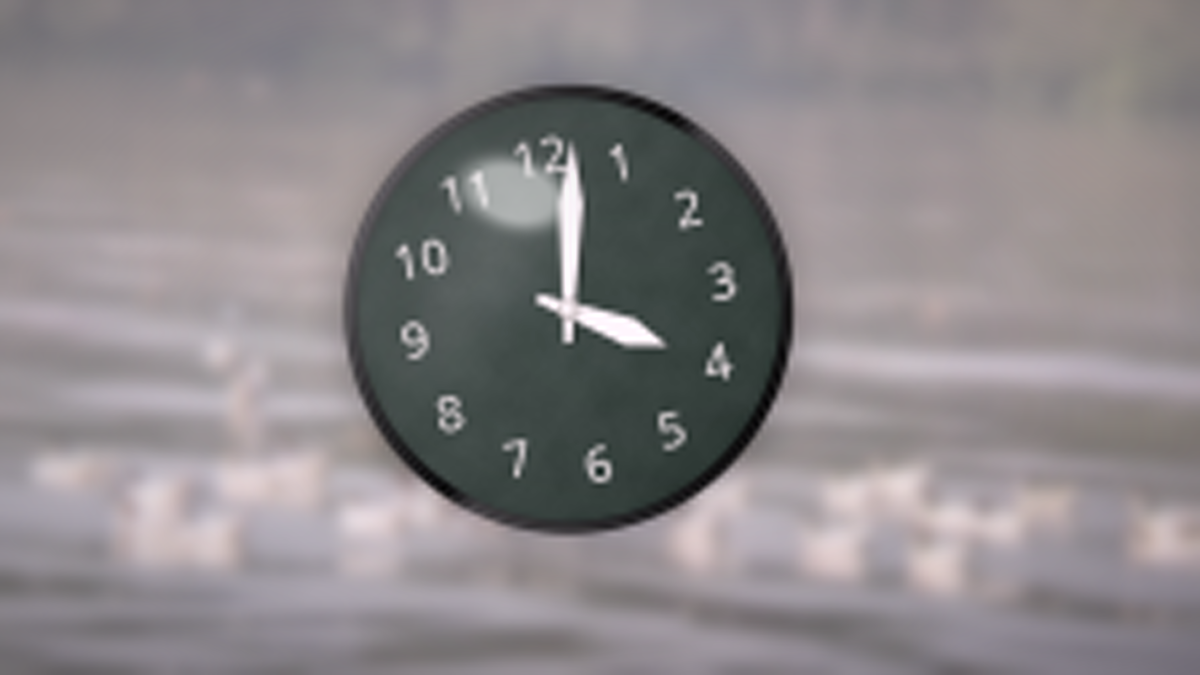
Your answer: **4:02**
